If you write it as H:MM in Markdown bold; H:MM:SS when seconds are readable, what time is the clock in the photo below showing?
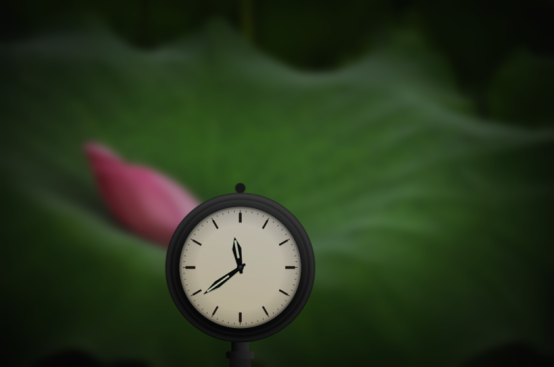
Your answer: **11:39**
